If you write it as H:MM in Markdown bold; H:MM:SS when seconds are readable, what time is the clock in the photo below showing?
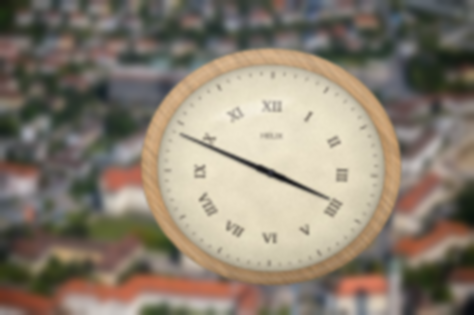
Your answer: **3:49**
